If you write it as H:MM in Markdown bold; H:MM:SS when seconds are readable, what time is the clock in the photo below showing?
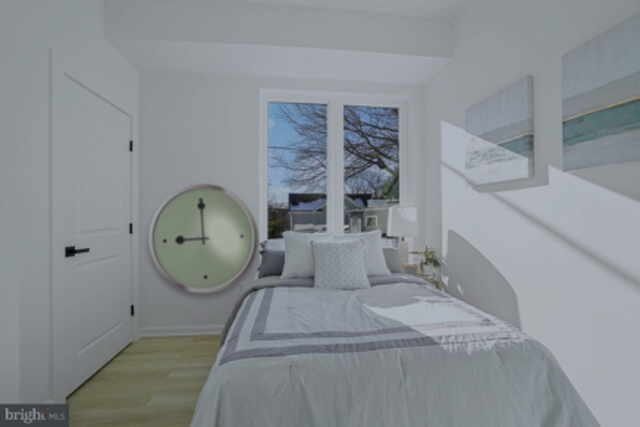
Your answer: **9:00**
